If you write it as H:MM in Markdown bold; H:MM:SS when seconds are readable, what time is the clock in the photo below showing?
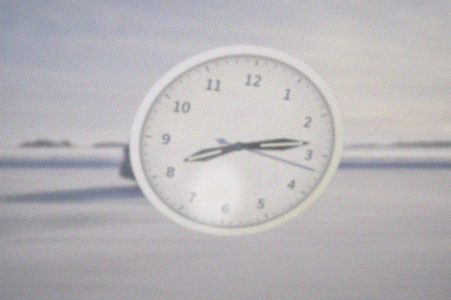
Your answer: **8:13:17**
